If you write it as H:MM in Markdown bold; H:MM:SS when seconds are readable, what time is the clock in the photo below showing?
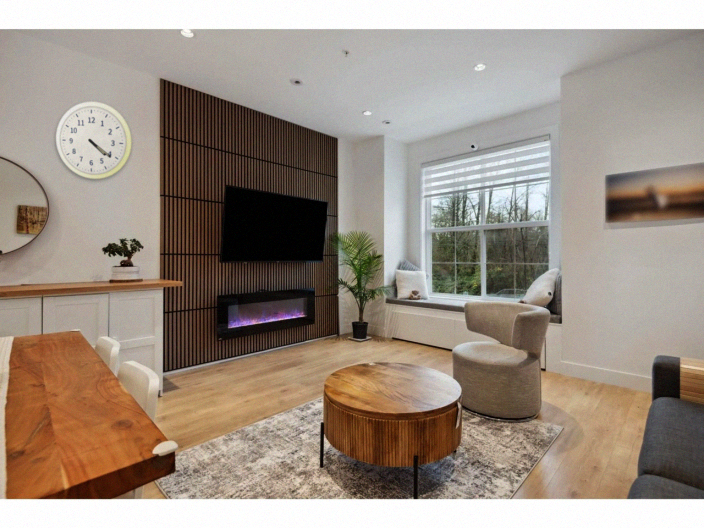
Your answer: **4:21**
